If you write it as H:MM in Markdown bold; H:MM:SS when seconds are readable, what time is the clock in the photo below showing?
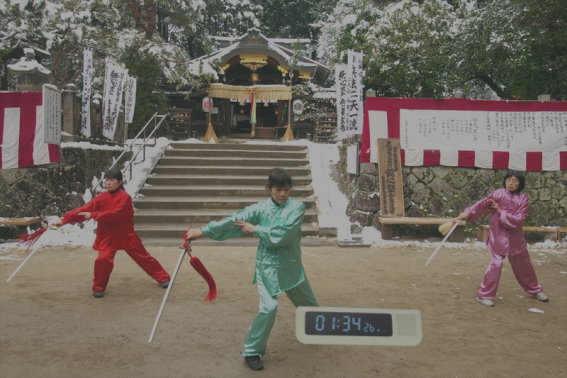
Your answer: **1:34:26**
